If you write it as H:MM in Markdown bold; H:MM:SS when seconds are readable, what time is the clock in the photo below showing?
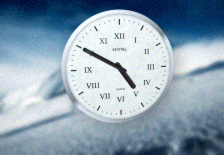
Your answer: **4:50**
